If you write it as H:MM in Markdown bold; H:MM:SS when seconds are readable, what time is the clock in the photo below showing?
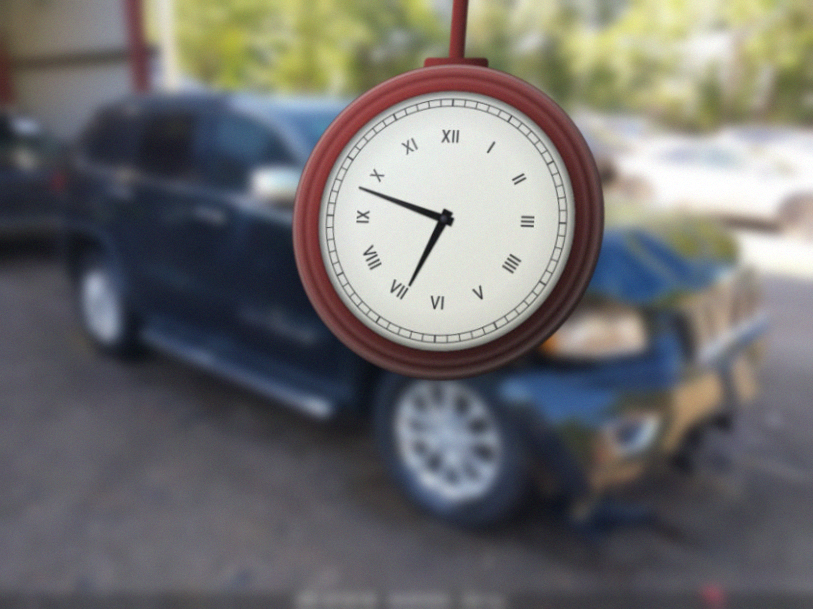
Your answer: **6:48**
